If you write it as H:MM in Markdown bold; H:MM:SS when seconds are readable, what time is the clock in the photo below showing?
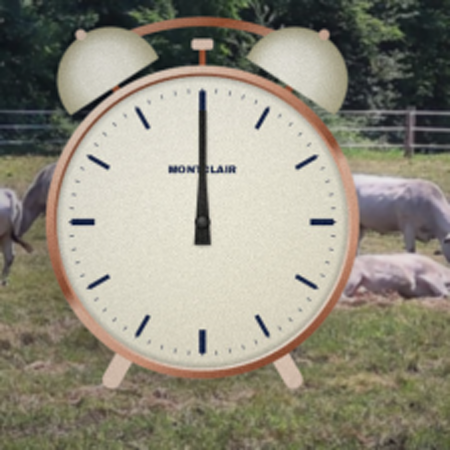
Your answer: **12:00**
